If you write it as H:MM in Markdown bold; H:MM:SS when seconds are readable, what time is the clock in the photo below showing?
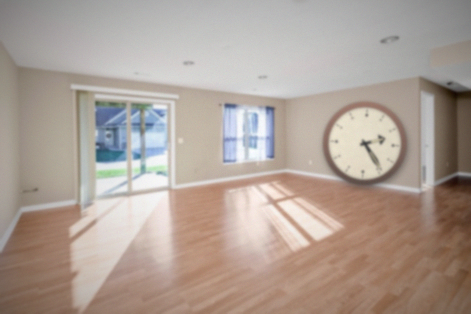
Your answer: **2:24**
